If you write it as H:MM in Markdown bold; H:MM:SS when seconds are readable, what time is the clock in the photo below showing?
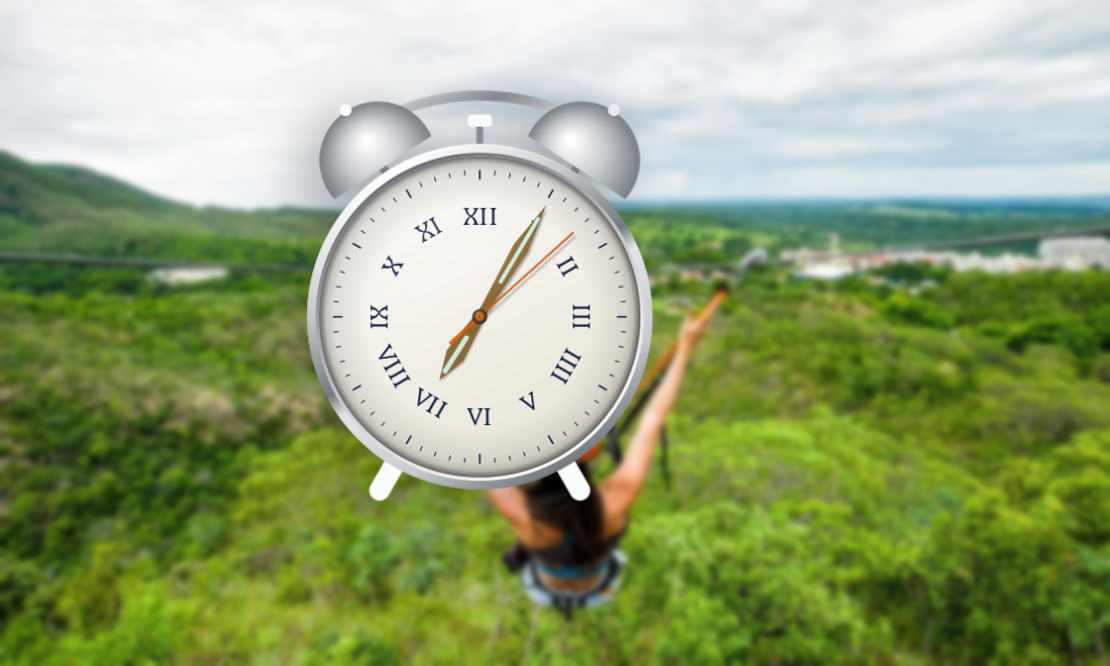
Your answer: **7:05:08**
